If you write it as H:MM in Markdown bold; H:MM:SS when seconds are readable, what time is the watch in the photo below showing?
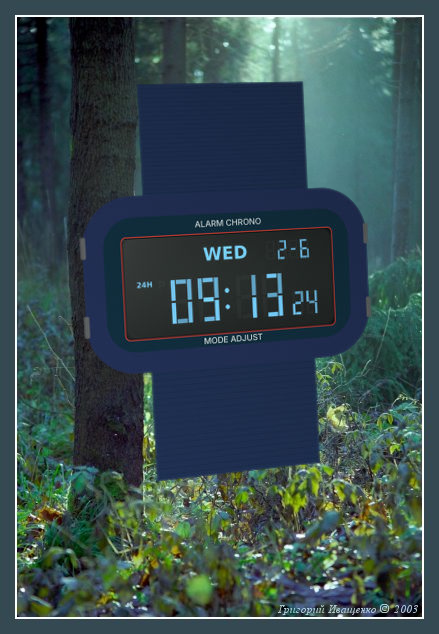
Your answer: **9:13:24**
